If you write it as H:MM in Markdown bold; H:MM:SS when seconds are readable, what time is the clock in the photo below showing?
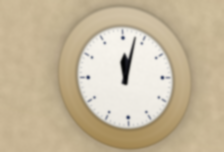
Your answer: **12:03**
